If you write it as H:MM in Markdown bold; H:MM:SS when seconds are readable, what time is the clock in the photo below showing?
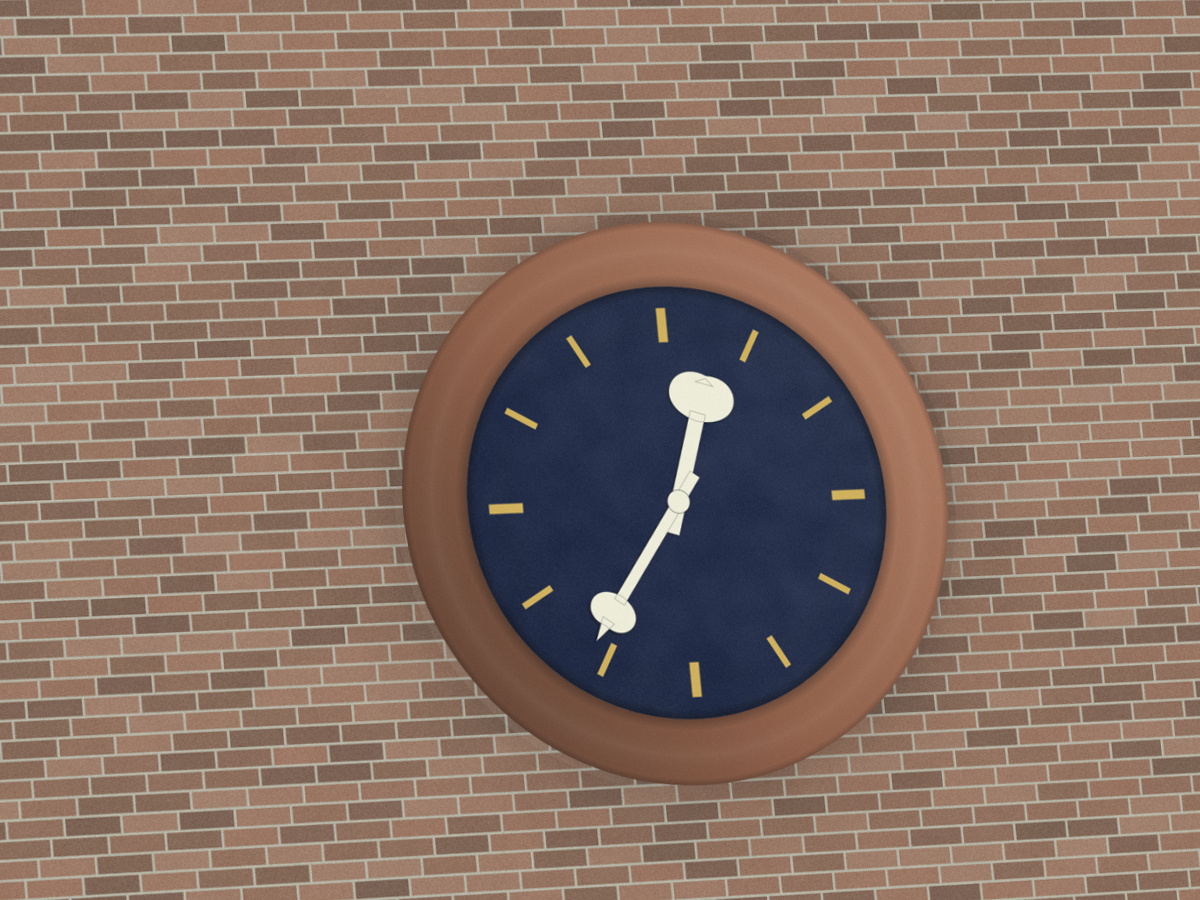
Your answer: **12:36**
